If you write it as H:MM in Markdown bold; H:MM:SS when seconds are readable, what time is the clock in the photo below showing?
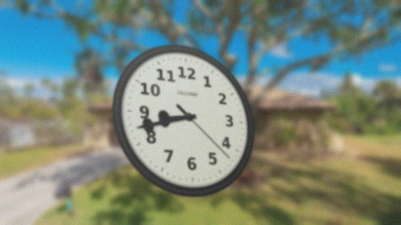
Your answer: **8:42:22**
